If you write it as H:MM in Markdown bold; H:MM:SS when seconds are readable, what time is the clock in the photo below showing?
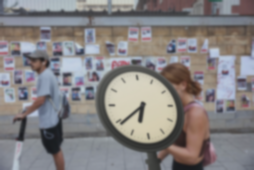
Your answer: **6:39**
